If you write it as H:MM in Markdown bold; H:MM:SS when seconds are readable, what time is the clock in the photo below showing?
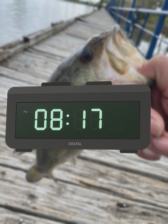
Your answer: **8:17**
